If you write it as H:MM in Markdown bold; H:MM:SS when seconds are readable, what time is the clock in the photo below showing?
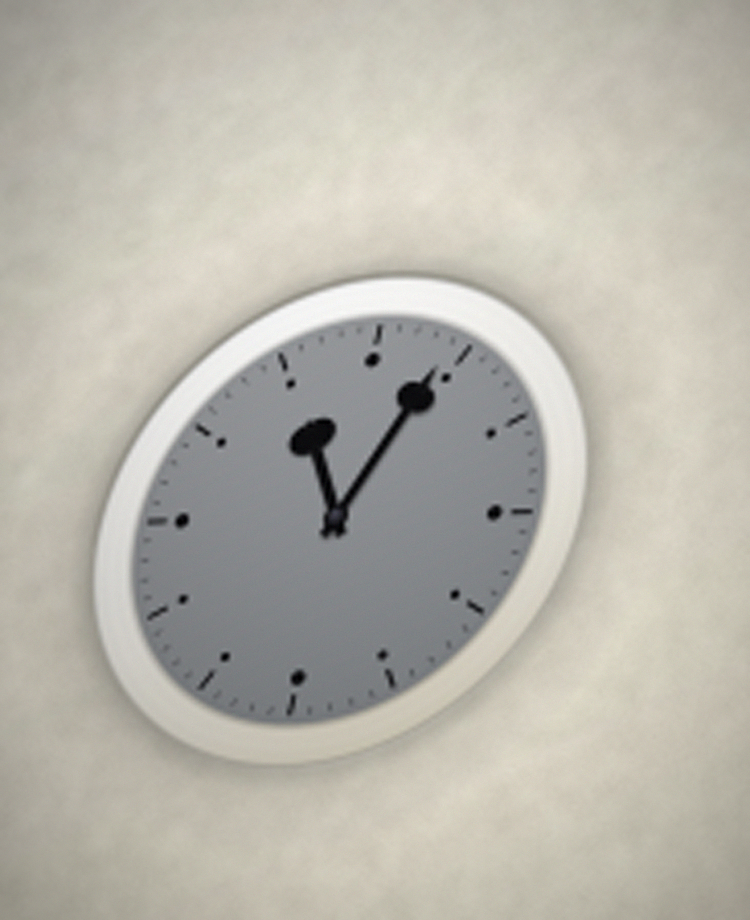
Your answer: **11:04**
